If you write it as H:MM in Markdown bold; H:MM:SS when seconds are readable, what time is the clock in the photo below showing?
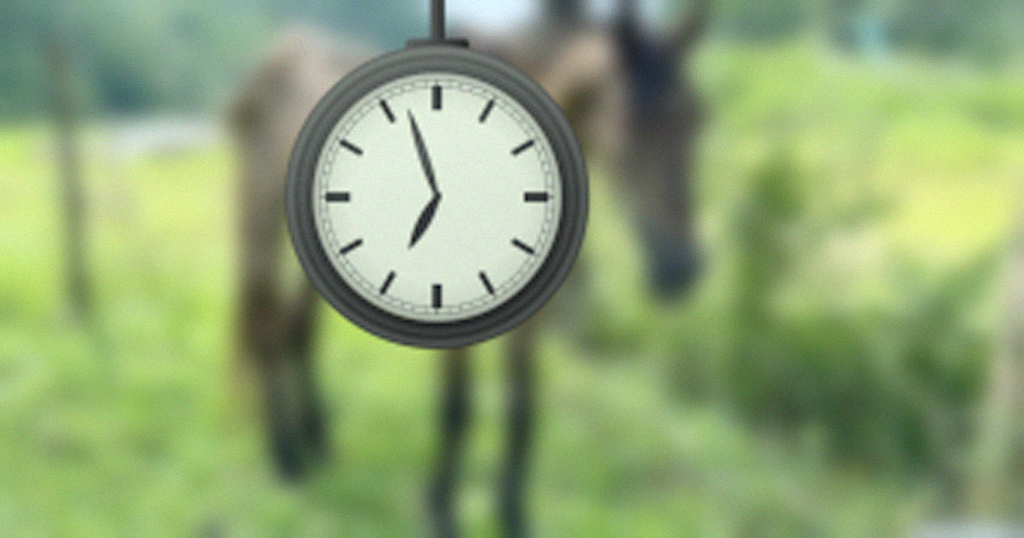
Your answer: **6:57**
